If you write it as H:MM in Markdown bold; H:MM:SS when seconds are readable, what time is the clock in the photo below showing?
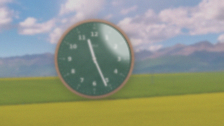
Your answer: **11:26**
